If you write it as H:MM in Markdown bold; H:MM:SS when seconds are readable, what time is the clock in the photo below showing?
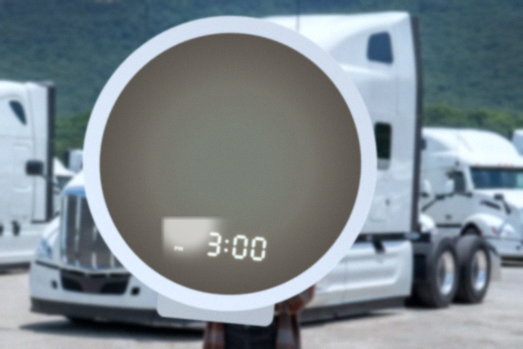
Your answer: **3:00**
